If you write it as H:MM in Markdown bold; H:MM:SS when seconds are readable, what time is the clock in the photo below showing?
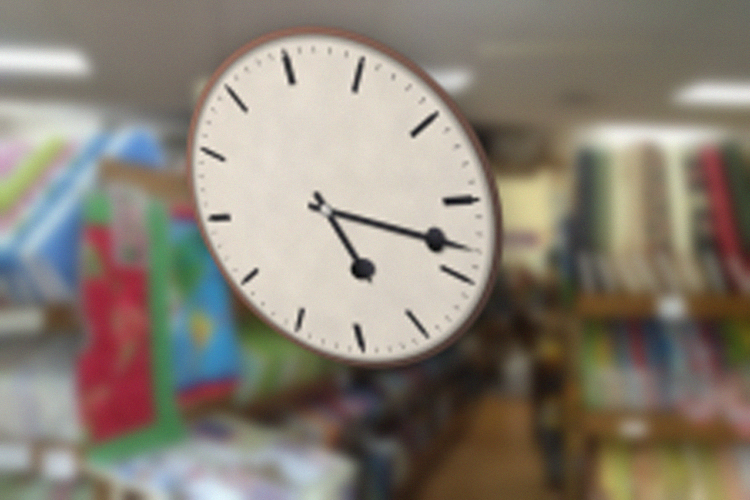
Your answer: **5:18**
